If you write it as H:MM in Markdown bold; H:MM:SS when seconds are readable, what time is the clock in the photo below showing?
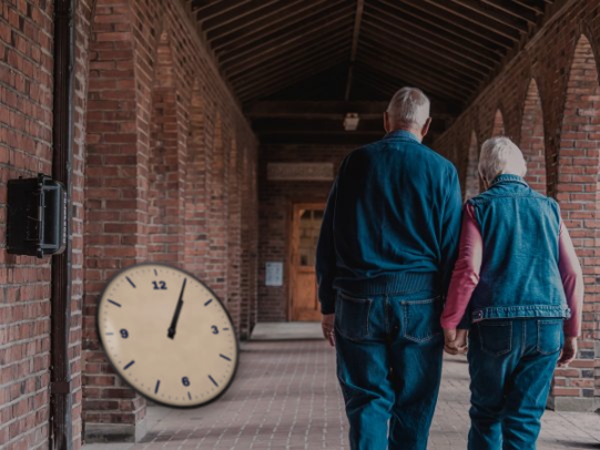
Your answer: **1:05**
